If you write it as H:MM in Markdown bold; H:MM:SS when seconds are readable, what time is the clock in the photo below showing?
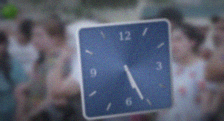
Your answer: **5:26**
